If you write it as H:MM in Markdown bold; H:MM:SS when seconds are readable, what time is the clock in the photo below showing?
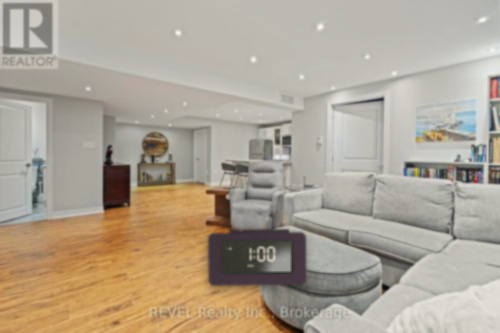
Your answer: **1:00**
